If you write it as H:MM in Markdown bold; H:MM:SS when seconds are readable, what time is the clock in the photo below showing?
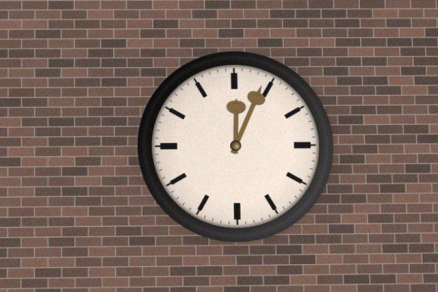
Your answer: **12:04**
